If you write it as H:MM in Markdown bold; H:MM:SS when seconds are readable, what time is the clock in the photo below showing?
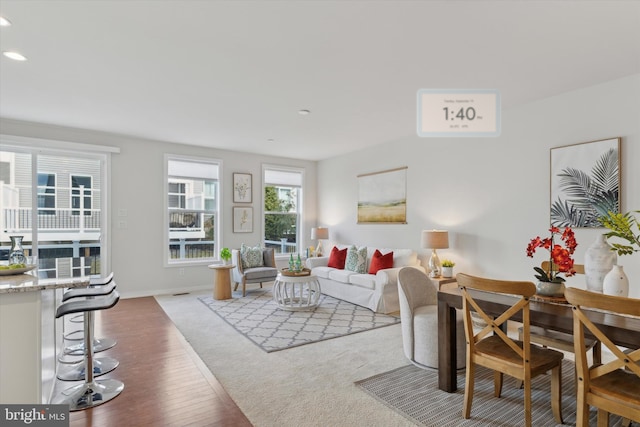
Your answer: **1:40**
